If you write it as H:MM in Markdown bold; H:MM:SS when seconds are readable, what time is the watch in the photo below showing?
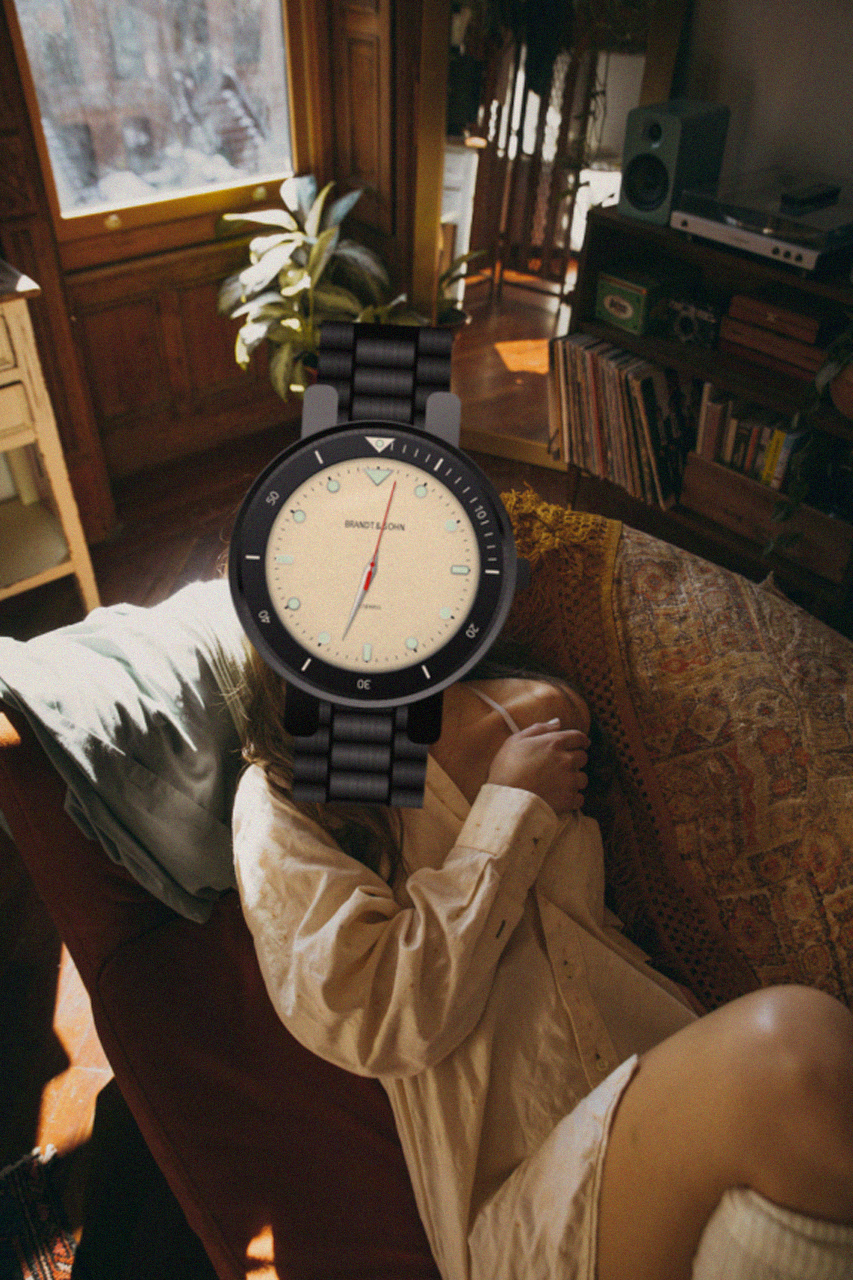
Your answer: **6:33:02**
